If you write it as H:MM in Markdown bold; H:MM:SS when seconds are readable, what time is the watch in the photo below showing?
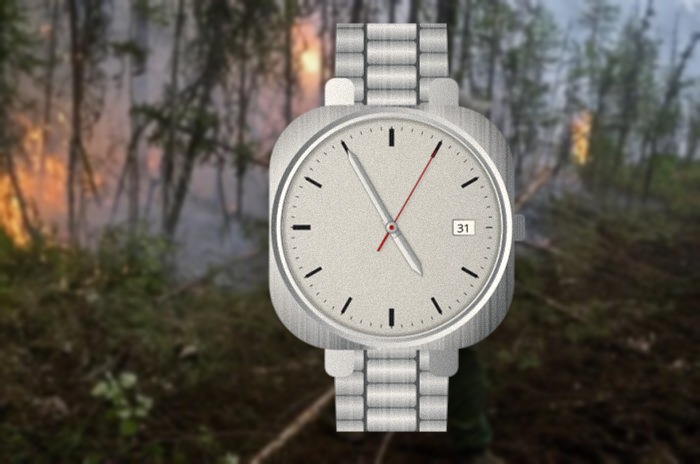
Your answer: **4:55:05**
